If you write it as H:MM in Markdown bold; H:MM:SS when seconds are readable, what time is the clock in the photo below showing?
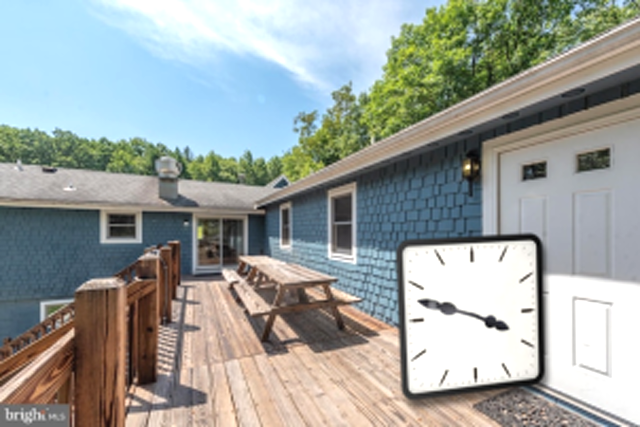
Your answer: **3:48**
